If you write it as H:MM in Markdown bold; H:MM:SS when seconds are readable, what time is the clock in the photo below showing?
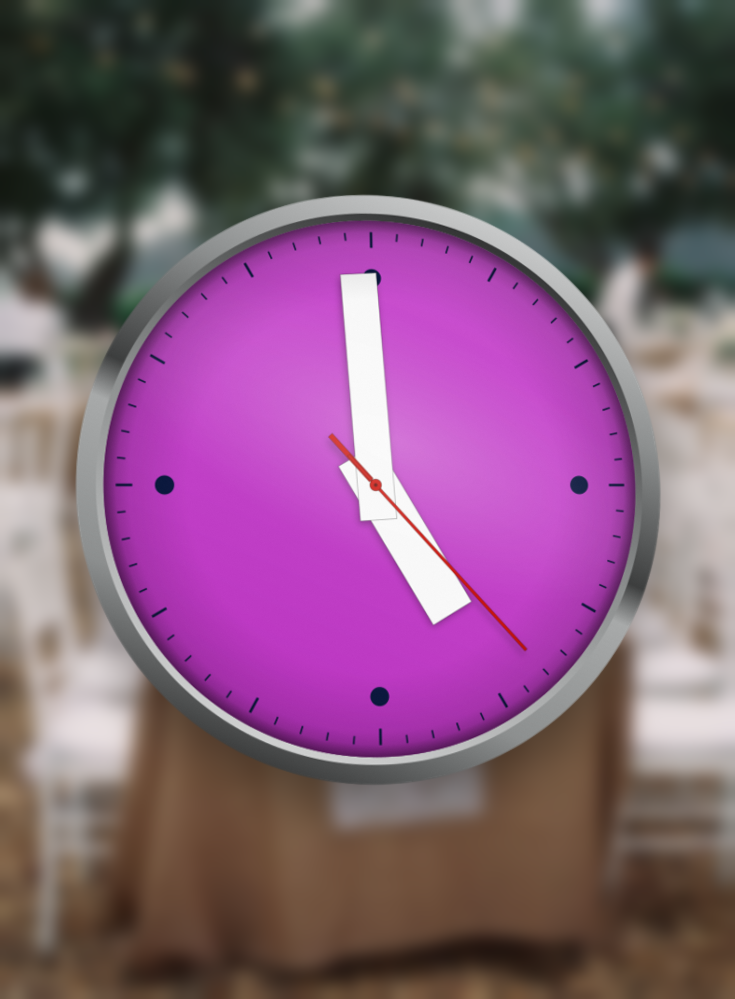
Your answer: **4:59:23**
